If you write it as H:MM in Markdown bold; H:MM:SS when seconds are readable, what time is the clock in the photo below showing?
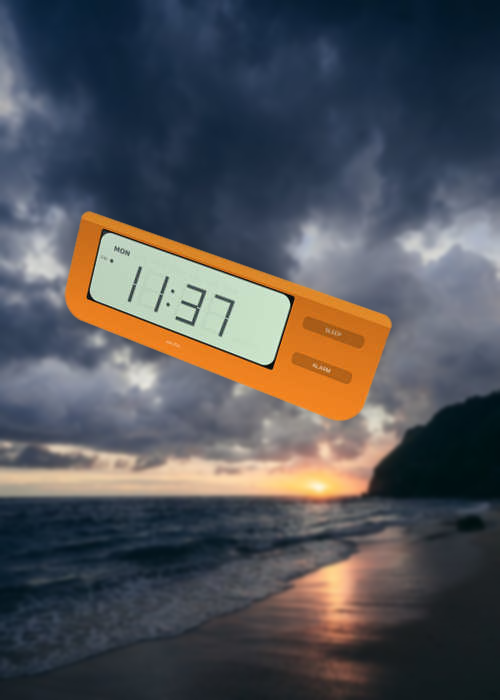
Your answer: **11:37**
